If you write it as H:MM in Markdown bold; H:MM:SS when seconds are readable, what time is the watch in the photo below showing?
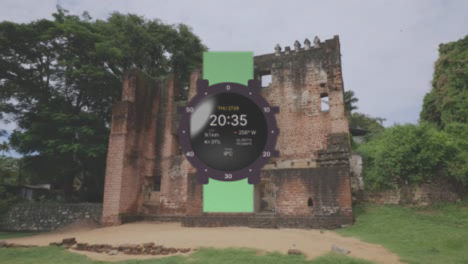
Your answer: **20:35**
